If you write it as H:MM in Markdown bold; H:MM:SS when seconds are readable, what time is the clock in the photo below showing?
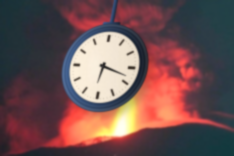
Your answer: **6:18**
